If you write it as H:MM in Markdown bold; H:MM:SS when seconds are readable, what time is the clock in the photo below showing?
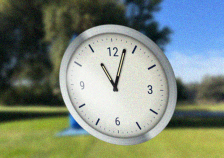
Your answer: **11:03**
